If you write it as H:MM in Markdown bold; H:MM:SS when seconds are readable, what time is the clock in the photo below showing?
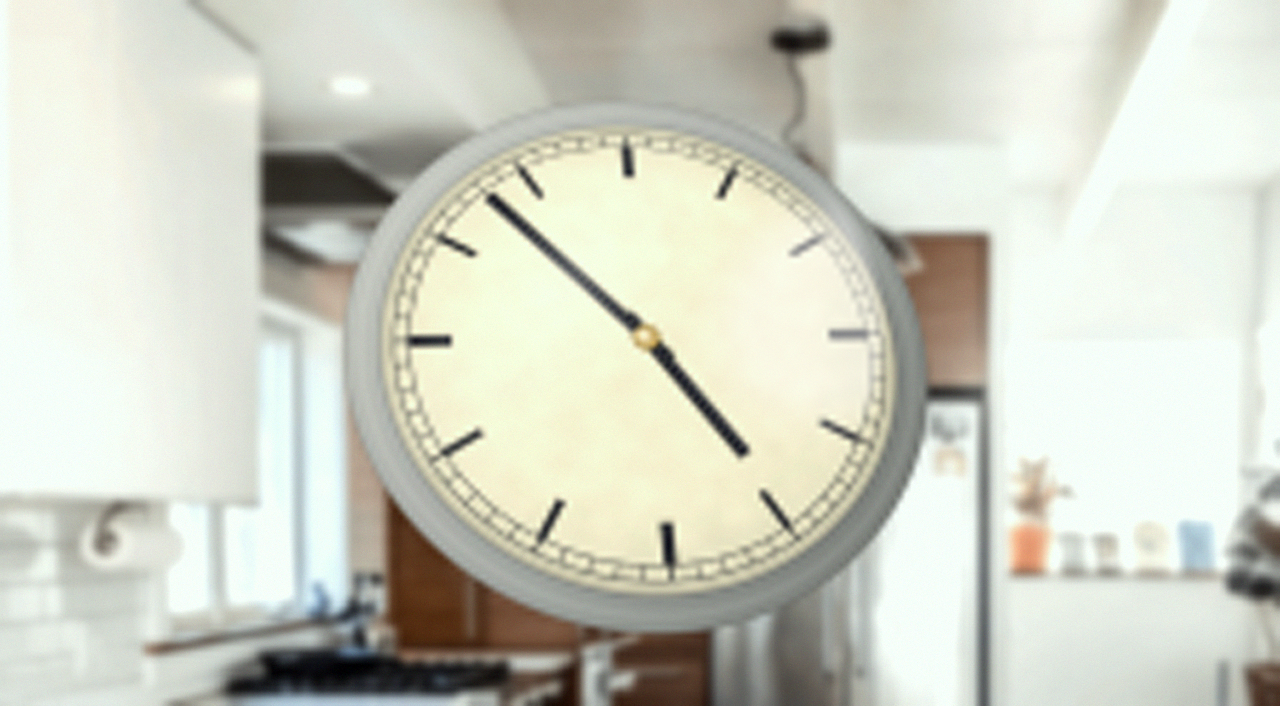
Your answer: **4:53**
